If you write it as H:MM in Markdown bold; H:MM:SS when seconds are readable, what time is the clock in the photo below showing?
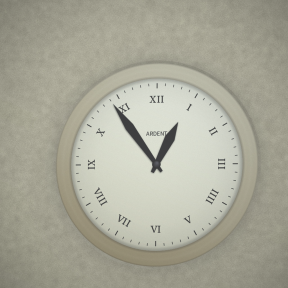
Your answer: **12:54**
